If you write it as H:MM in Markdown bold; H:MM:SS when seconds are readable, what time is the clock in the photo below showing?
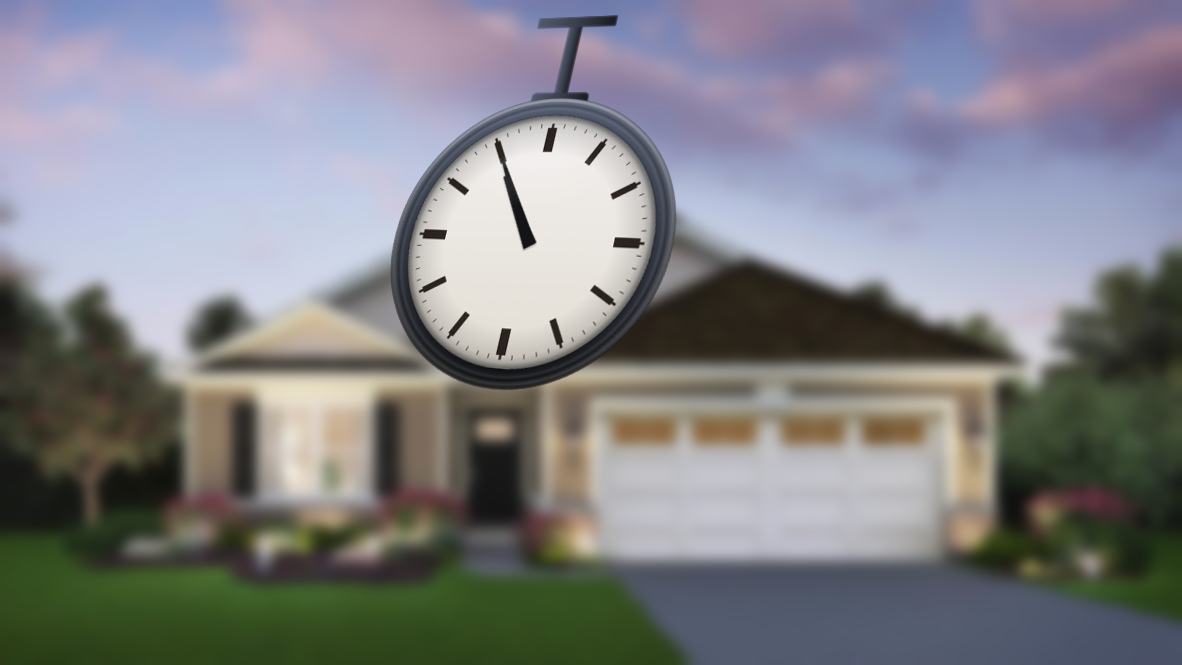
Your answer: **10:55**
